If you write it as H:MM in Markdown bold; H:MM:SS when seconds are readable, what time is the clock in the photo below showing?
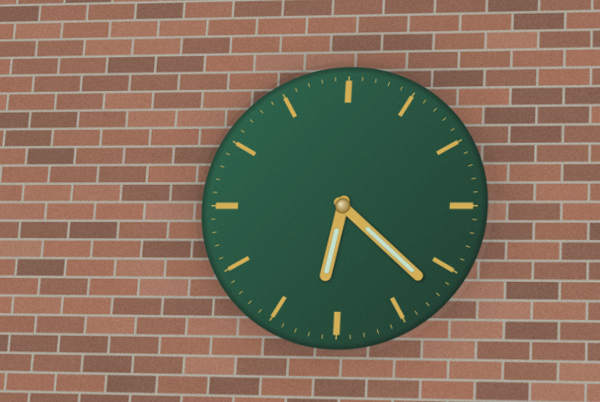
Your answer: **6:22**
